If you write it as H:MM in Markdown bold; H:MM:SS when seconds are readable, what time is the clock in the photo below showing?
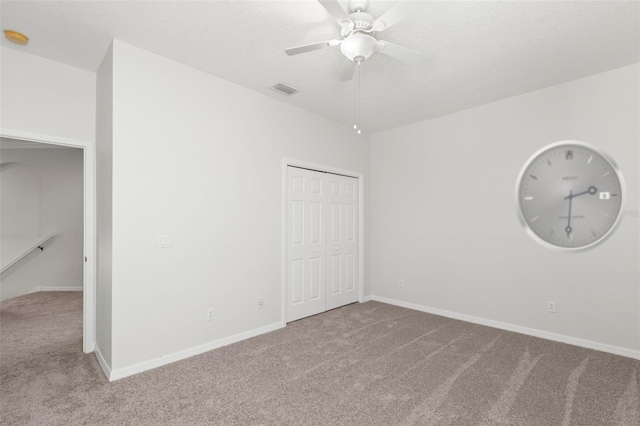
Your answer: **2:31**
